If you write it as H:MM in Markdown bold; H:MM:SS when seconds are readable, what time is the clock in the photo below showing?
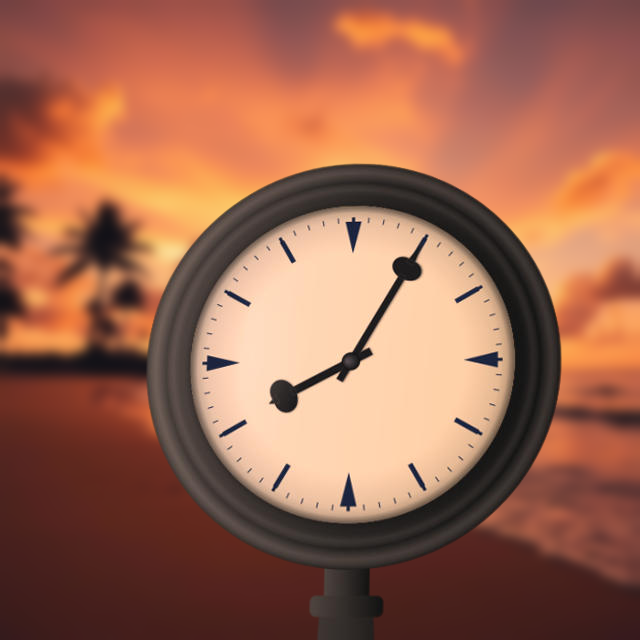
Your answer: **8:05**
